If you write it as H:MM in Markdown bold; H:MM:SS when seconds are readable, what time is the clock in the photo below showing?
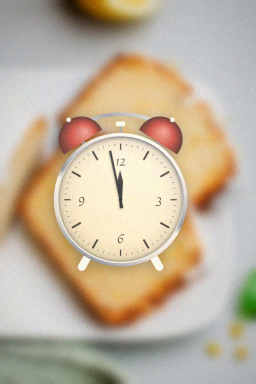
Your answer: **11:58**
